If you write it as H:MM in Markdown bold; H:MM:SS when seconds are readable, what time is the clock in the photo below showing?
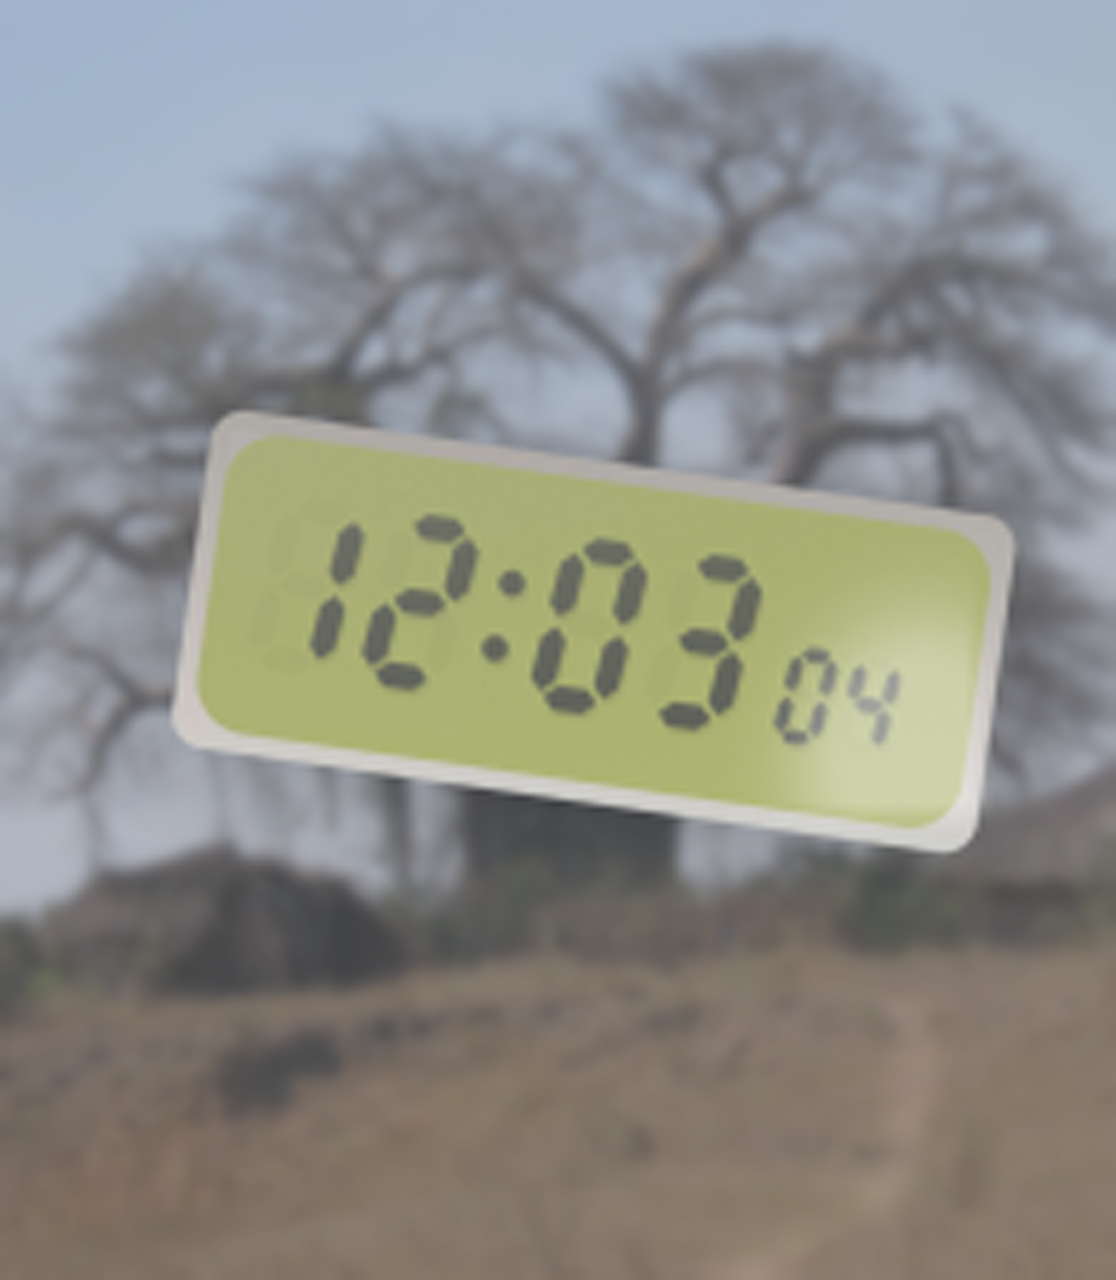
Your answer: **12:03:04**
